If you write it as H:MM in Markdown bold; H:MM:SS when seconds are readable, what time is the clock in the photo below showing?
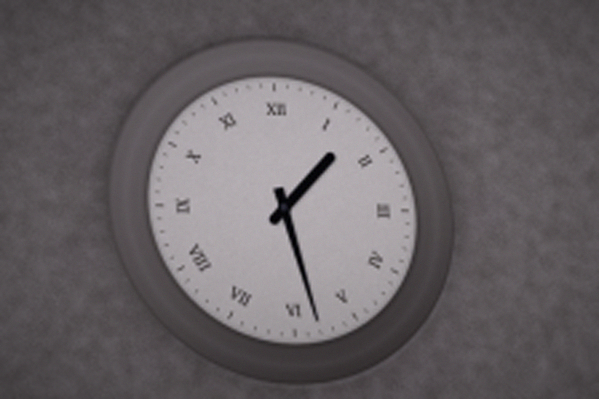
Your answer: **1:28**
